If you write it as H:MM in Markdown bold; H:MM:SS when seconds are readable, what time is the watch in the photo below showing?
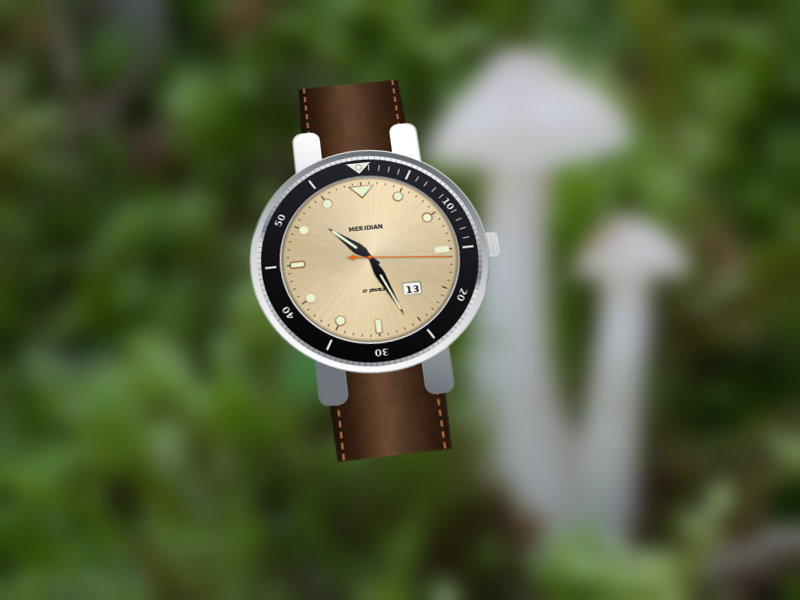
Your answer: **10:26:16**
